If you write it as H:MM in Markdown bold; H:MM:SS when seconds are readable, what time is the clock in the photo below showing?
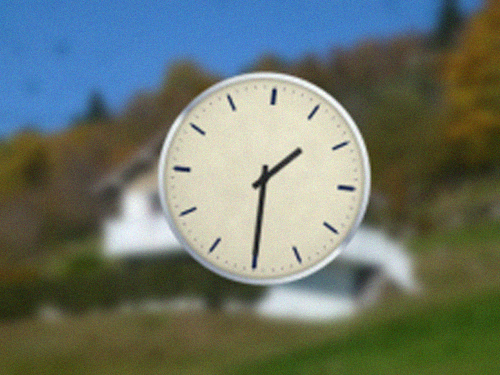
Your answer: **1:30**
